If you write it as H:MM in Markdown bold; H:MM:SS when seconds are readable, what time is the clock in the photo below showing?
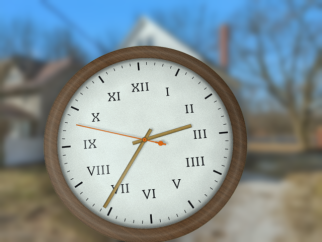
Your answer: **2:35:48**
